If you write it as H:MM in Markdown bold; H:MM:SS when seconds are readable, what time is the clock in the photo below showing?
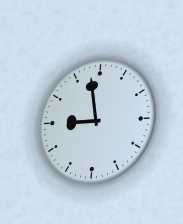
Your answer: **8:58**
